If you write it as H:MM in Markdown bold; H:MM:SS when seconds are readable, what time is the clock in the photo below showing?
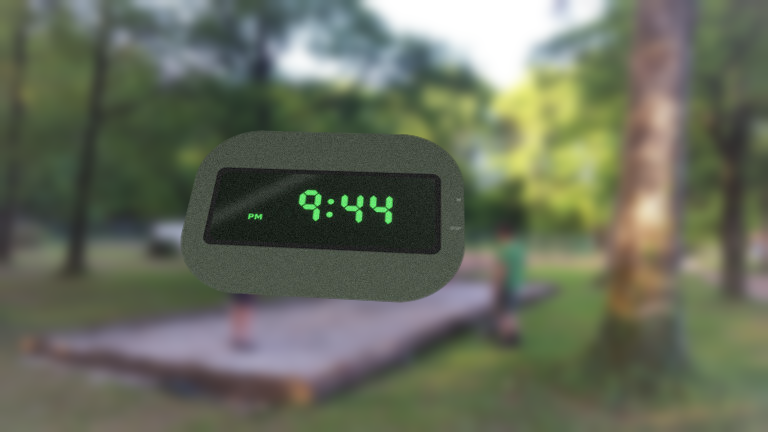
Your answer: **9:44**
